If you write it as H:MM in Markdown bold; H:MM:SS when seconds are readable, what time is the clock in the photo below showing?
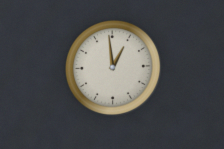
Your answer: **12:59**
